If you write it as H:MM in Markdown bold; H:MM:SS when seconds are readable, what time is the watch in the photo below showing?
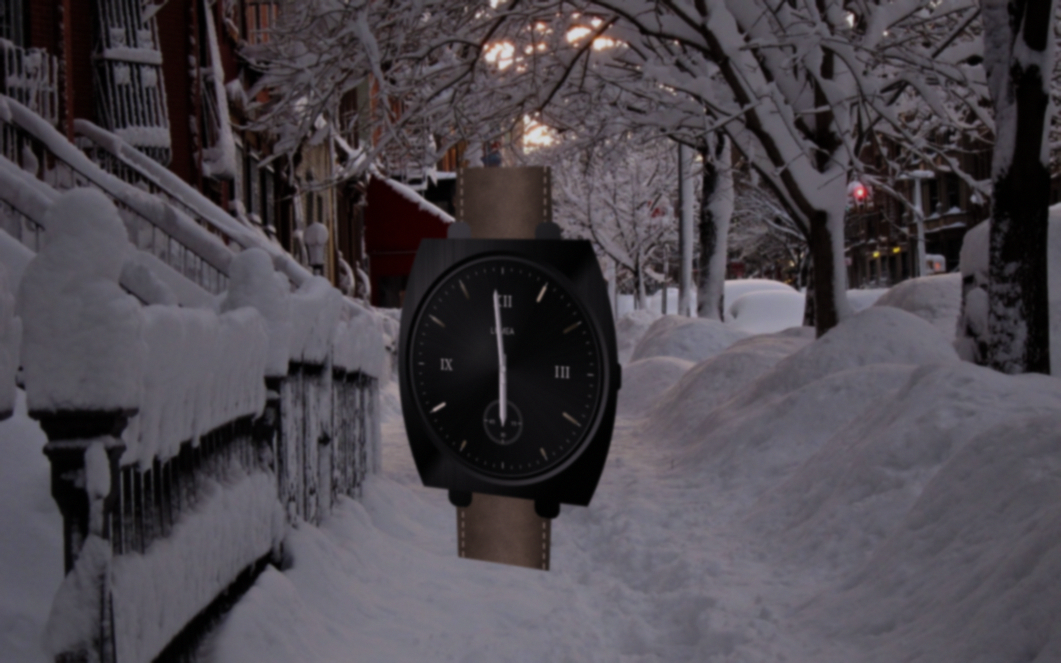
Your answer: **5:59**
